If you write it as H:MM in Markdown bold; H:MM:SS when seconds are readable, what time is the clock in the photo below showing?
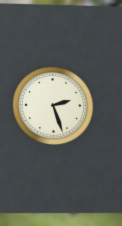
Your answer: **2:27**
